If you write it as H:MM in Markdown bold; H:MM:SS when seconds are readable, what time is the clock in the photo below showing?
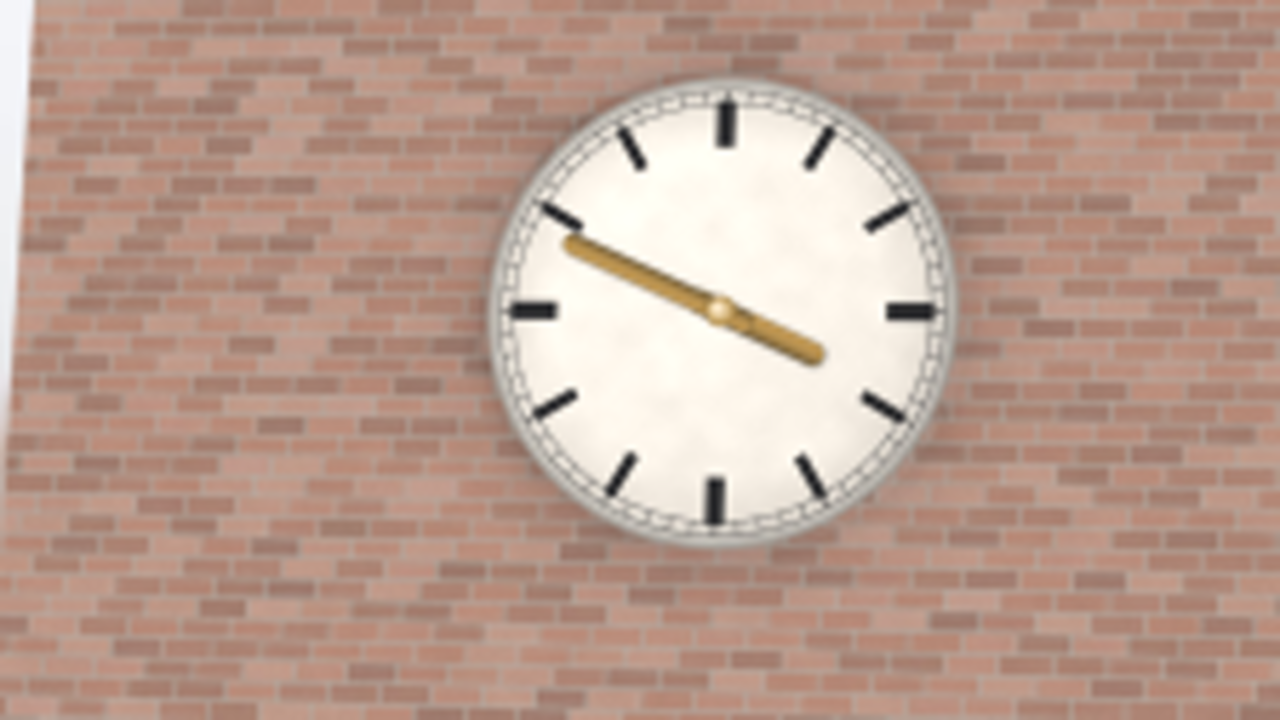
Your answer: **3:49**
